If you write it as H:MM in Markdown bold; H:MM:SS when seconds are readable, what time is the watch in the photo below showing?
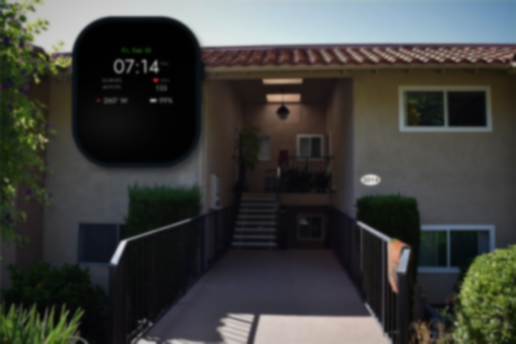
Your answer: **7:14**
